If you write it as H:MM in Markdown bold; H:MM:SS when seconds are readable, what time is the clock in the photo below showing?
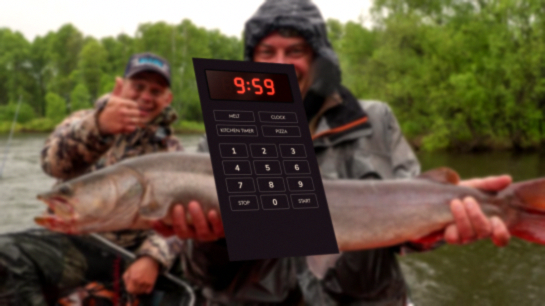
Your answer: **9:59**
